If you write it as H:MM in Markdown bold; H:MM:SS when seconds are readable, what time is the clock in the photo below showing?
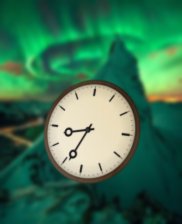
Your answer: **8:34**
